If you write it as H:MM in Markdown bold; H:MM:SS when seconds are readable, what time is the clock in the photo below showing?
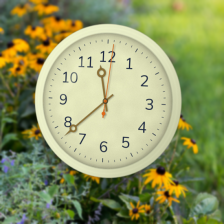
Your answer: **11:38:01**
